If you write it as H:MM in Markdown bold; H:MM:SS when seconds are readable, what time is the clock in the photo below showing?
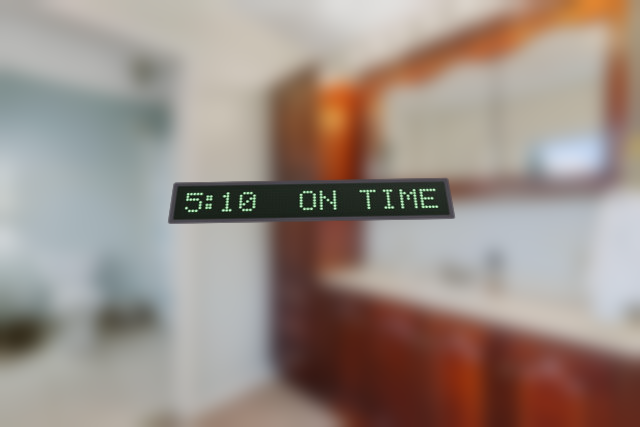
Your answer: **5:10**
